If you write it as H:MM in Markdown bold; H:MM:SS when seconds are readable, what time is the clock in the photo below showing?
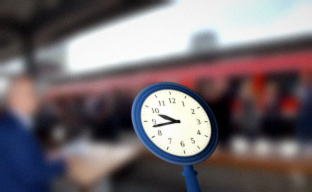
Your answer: **9:43**
